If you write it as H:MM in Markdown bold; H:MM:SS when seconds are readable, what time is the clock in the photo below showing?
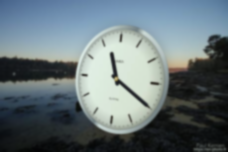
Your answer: **11:20**
